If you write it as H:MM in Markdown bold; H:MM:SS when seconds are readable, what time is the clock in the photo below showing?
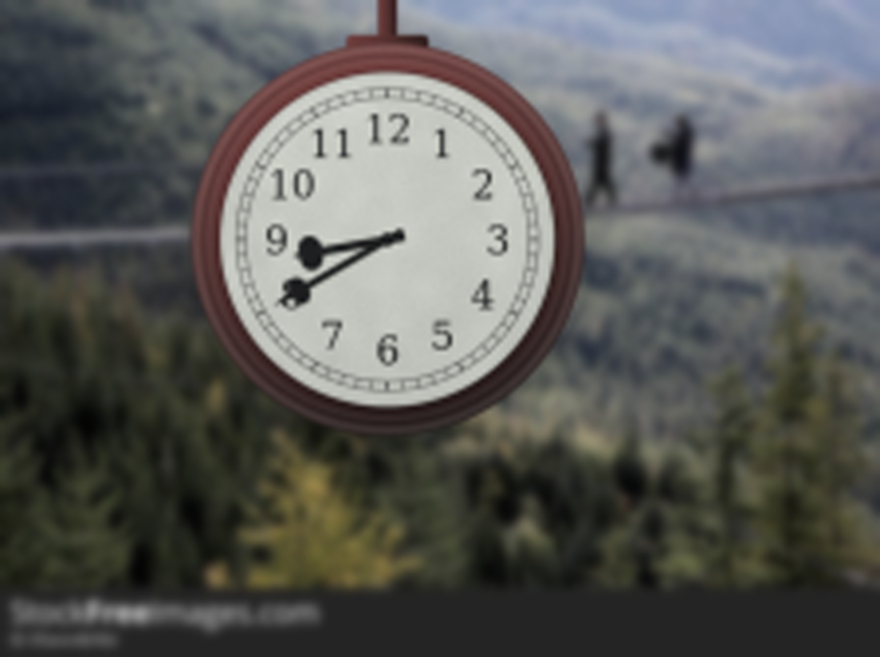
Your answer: **8:40**
